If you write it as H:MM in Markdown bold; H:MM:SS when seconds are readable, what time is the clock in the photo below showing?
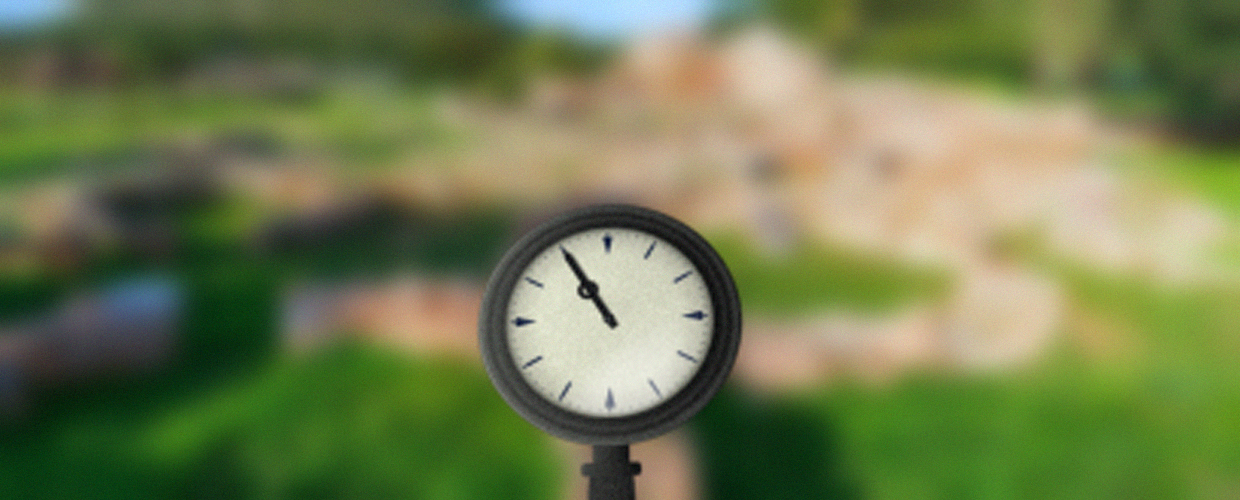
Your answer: **10:55**
